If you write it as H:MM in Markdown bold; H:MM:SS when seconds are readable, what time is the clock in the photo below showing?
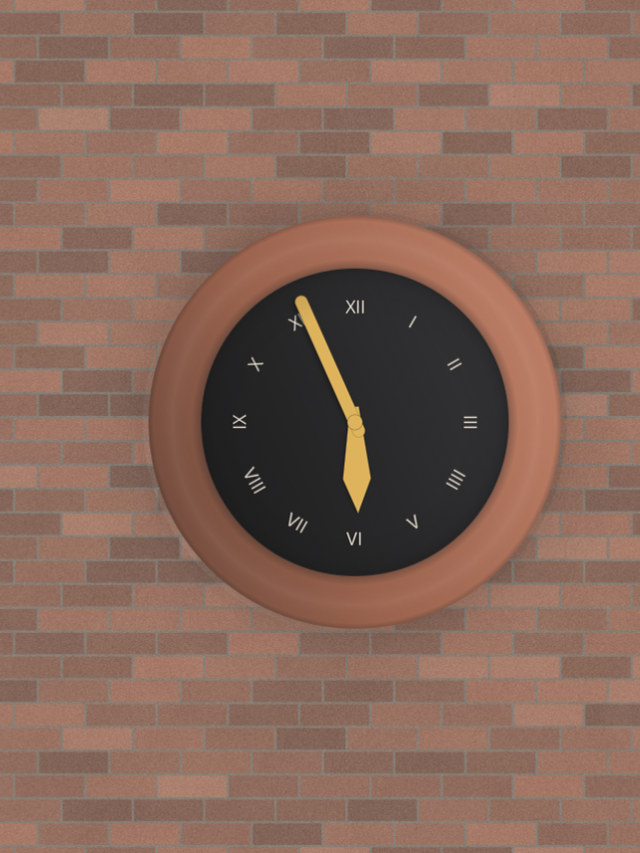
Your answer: **5:56**
